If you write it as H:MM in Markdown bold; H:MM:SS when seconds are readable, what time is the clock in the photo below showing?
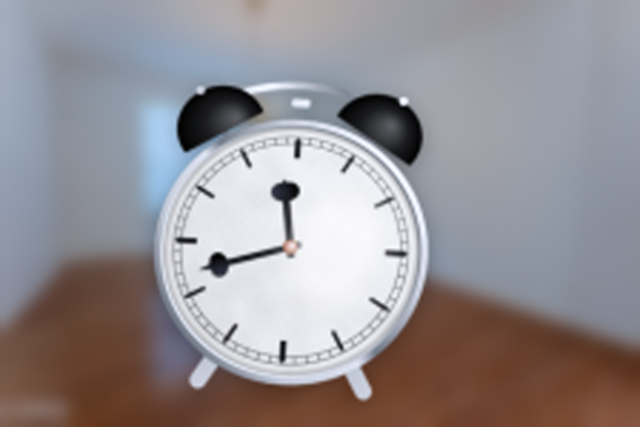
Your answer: **11:42**
